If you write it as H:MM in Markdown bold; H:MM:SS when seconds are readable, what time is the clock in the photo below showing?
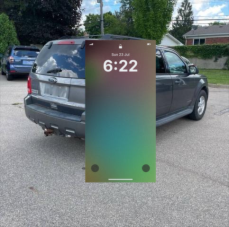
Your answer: **6:22**
